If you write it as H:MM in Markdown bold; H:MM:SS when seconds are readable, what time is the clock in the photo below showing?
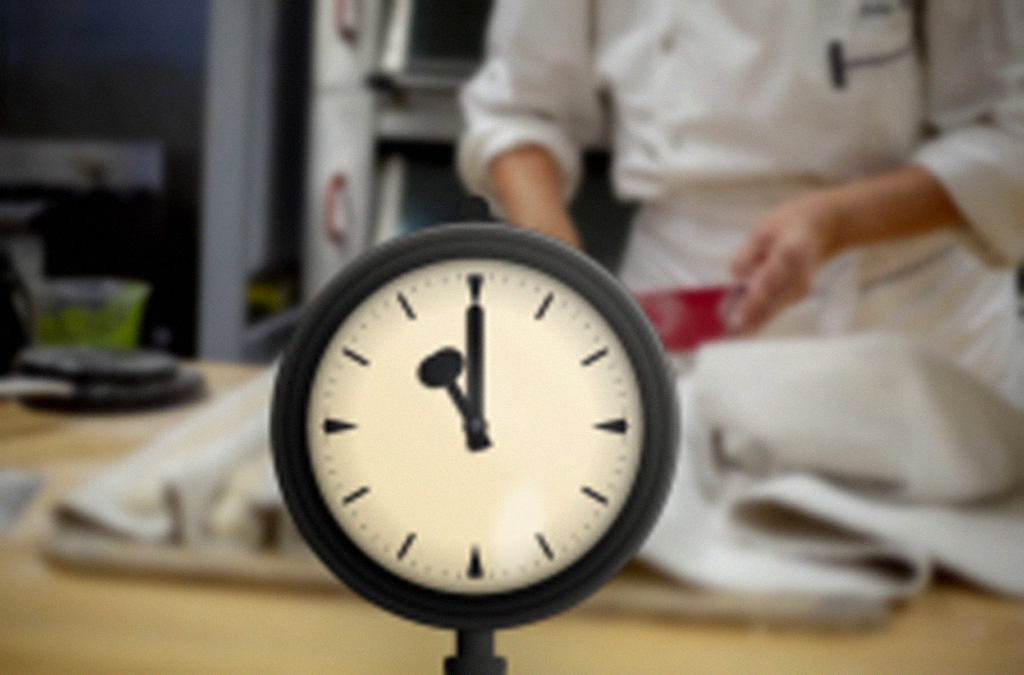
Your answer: **11:00**
